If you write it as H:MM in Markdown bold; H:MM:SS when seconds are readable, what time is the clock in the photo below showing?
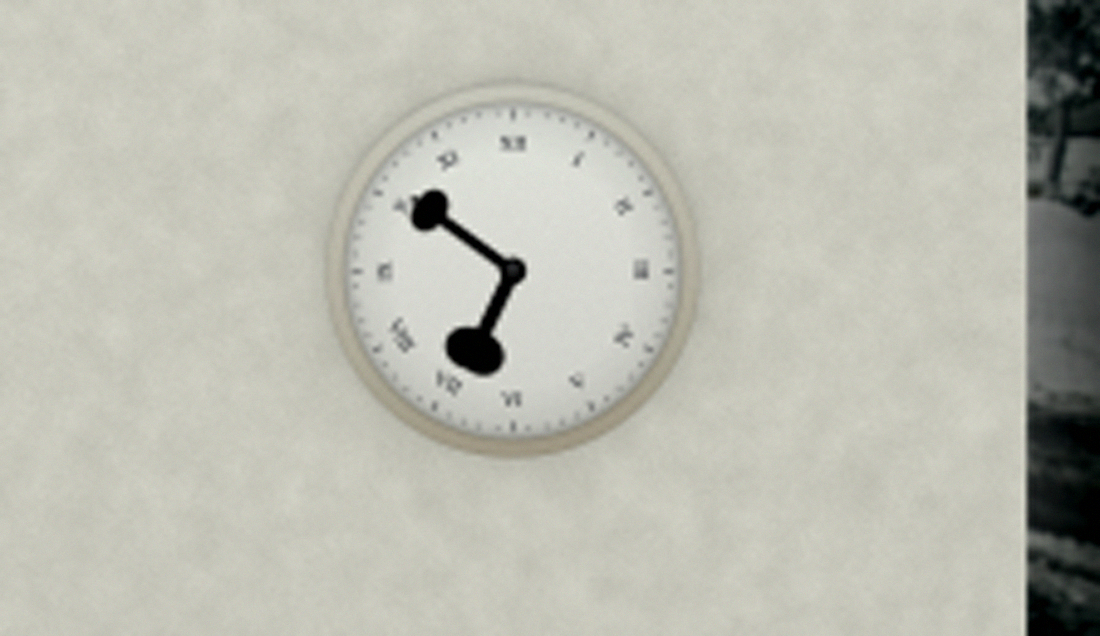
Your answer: **6:51**
